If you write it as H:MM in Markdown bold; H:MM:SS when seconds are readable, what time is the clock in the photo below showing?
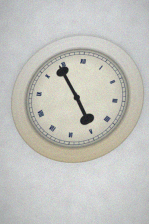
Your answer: **4:54**
